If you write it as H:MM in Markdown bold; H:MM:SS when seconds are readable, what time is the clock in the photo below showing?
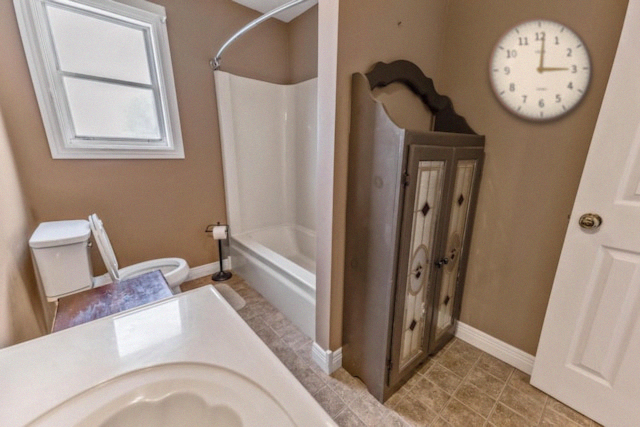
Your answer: **3:01**
